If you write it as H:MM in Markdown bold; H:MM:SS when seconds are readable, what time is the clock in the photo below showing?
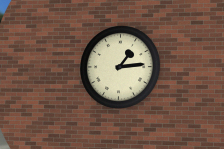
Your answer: **1:14**
